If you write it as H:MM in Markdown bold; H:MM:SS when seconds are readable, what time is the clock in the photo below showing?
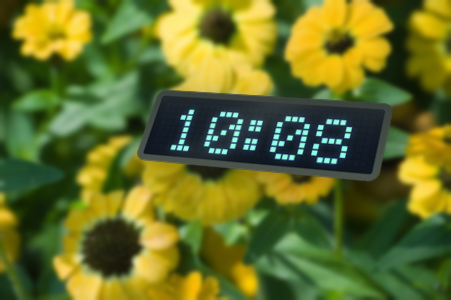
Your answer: **10:08**
